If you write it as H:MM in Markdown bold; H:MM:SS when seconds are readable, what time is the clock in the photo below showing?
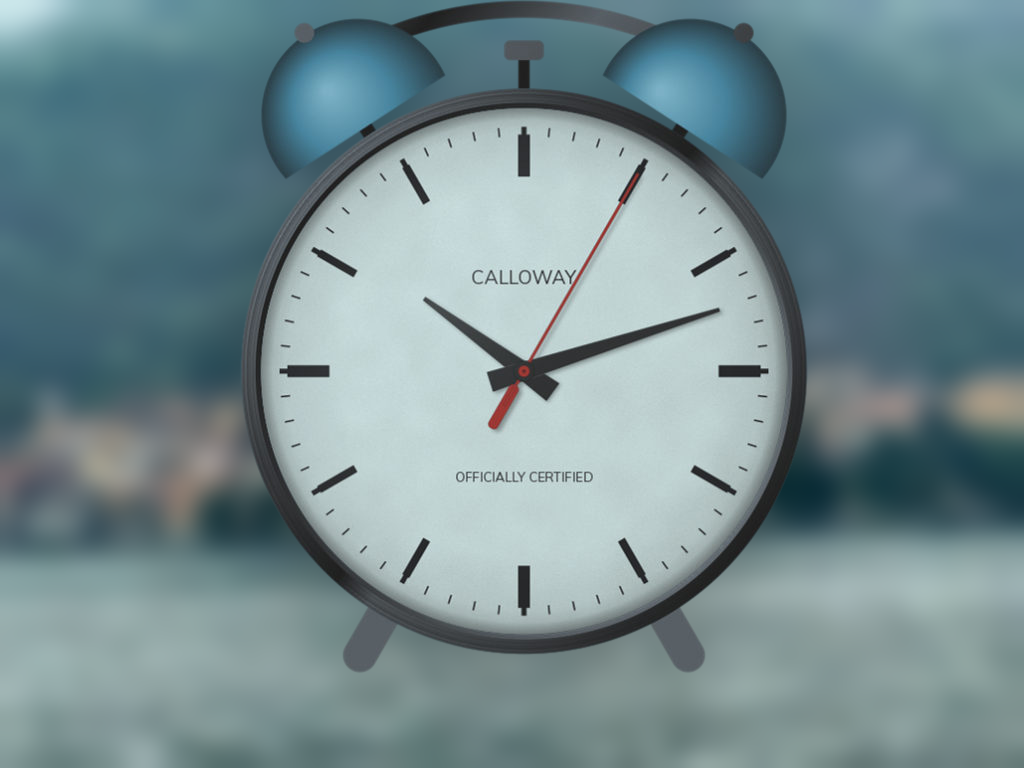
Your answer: **10:12:05**
